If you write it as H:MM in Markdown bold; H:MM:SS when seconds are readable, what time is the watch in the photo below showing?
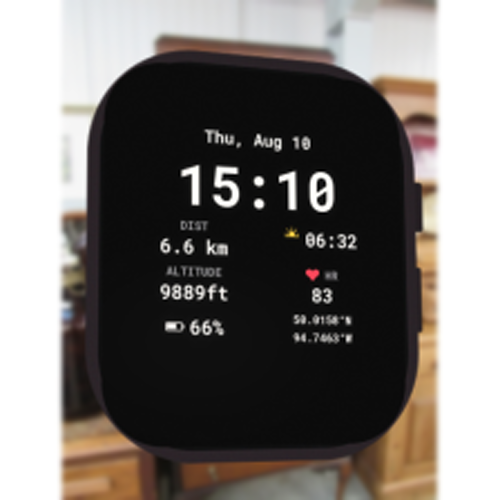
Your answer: **15:10**
